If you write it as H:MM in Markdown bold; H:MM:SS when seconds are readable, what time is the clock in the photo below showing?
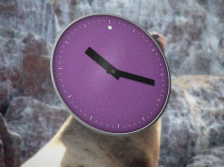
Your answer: **10:17**
